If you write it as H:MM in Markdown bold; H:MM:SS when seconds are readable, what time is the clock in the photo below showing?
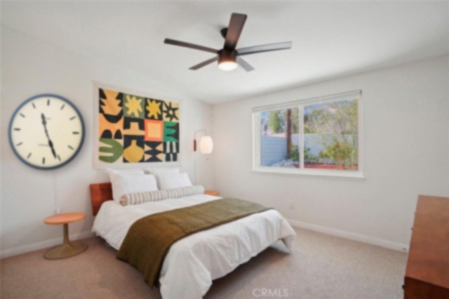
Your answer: **11:26**
